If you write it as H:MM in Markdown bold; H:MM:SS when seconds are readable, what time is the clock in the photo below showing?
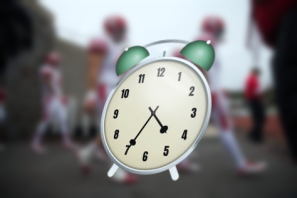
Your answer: **4:35**
